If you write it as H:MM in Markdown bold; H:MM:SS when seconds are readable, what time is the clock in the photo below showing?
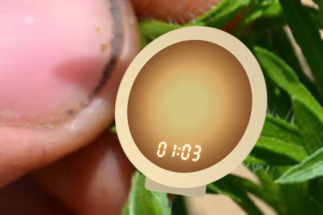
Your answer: **1:03**
